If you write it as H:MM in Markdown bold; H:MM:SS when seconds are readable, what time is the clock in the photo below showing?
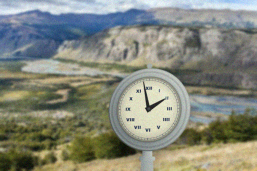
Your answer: **1:58**
